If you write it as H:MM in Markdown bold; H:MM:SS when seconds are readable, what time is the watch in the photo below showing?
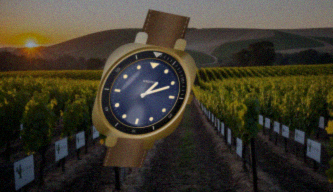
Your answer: **1:11**
